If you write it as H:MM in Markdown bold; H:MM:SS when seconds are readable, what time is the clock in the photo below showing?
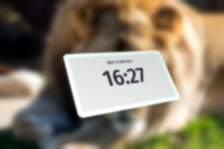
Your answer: **16:27**
